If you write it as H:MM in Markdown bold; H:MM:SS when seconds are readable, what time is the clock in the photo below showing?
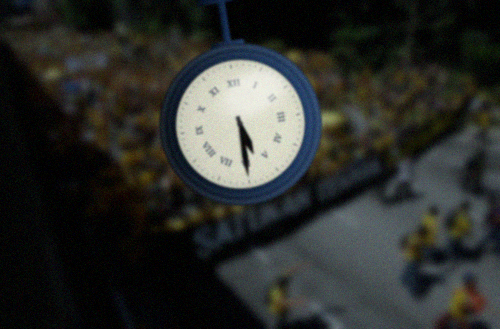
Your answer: **5:30**
